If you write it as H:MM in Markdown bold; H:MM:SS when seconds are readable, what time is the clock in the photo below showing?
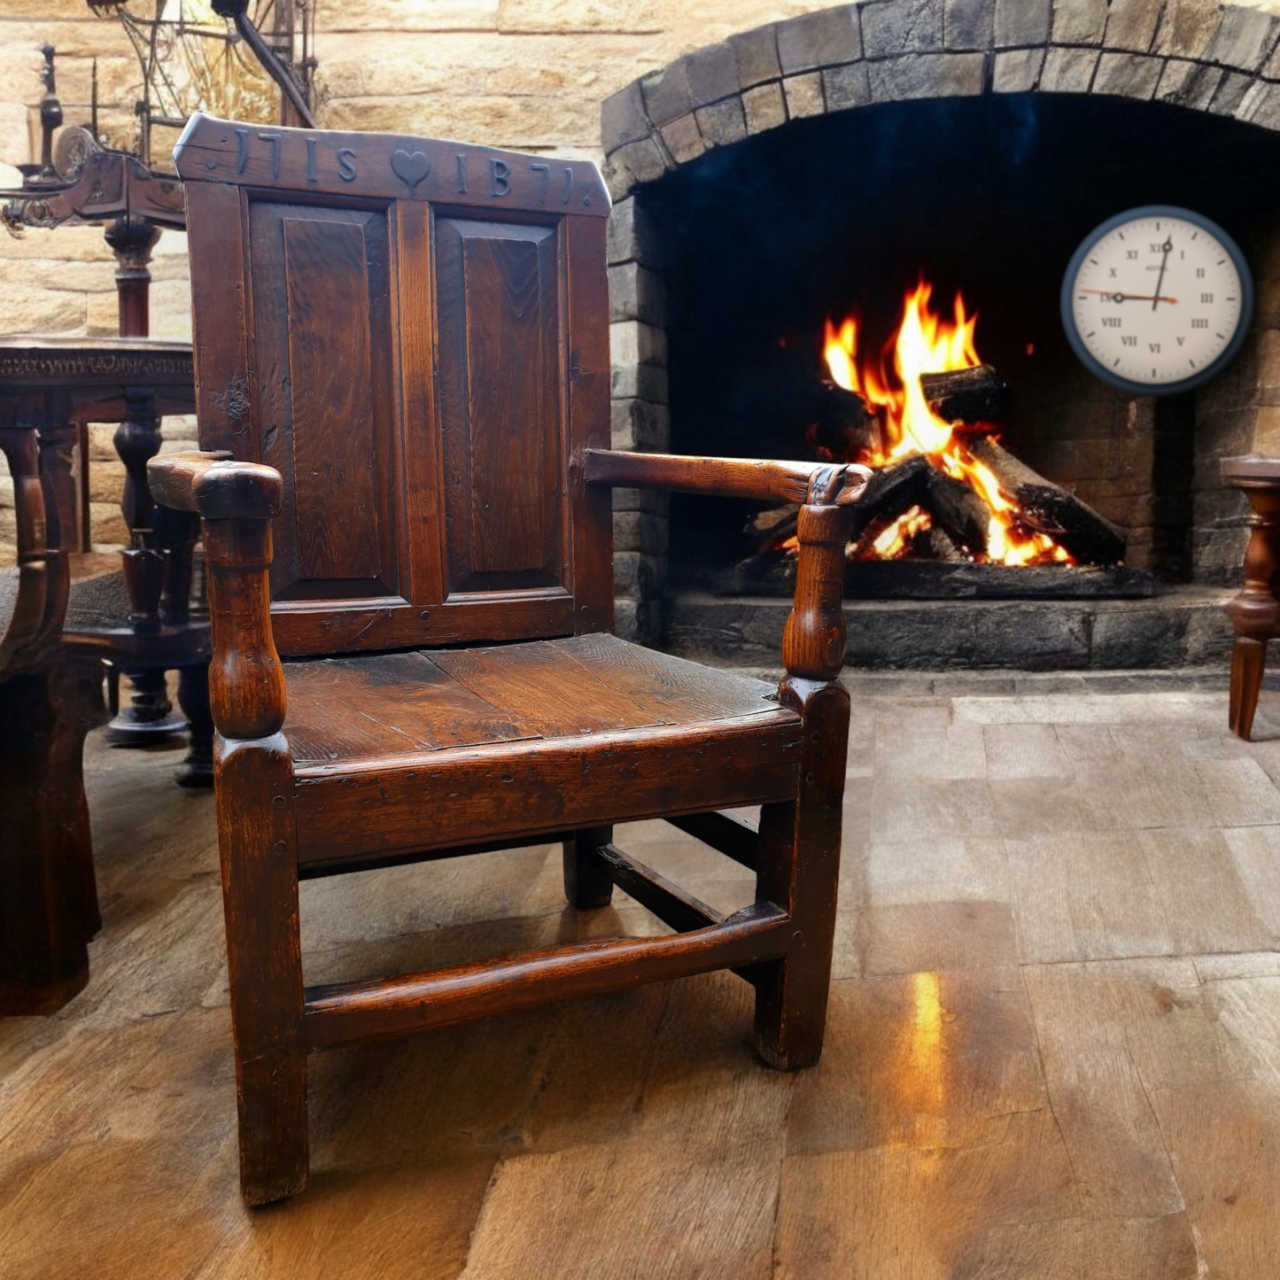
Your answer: **9:01:46**
